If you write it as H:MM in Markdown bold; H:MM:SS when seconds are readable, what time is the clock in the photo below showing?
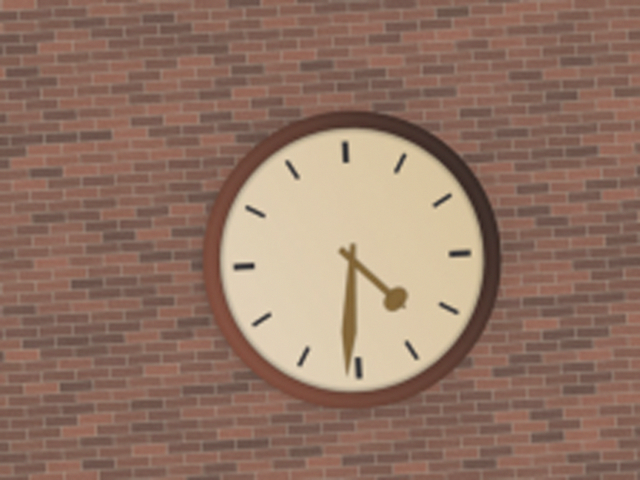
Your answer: **4:31**
